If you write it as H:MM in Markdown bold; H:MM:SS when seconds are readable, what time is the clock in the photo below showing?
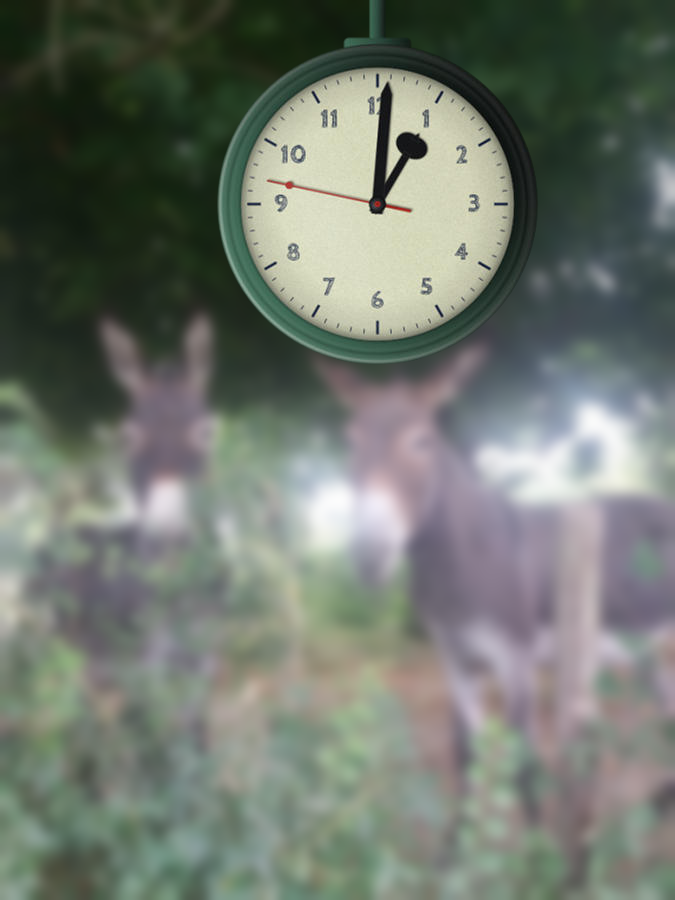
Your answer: **1:00:47**
